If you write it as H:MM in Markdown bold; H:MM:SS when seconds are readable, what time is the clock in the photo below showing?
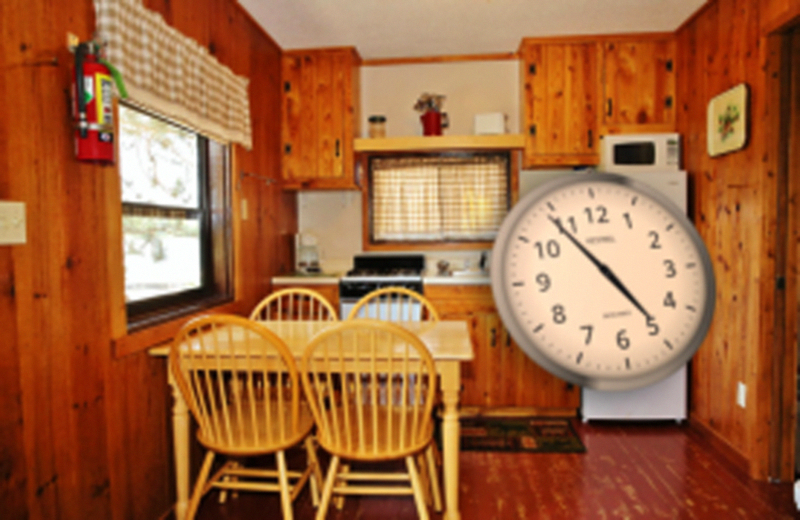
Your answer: **4:54**
